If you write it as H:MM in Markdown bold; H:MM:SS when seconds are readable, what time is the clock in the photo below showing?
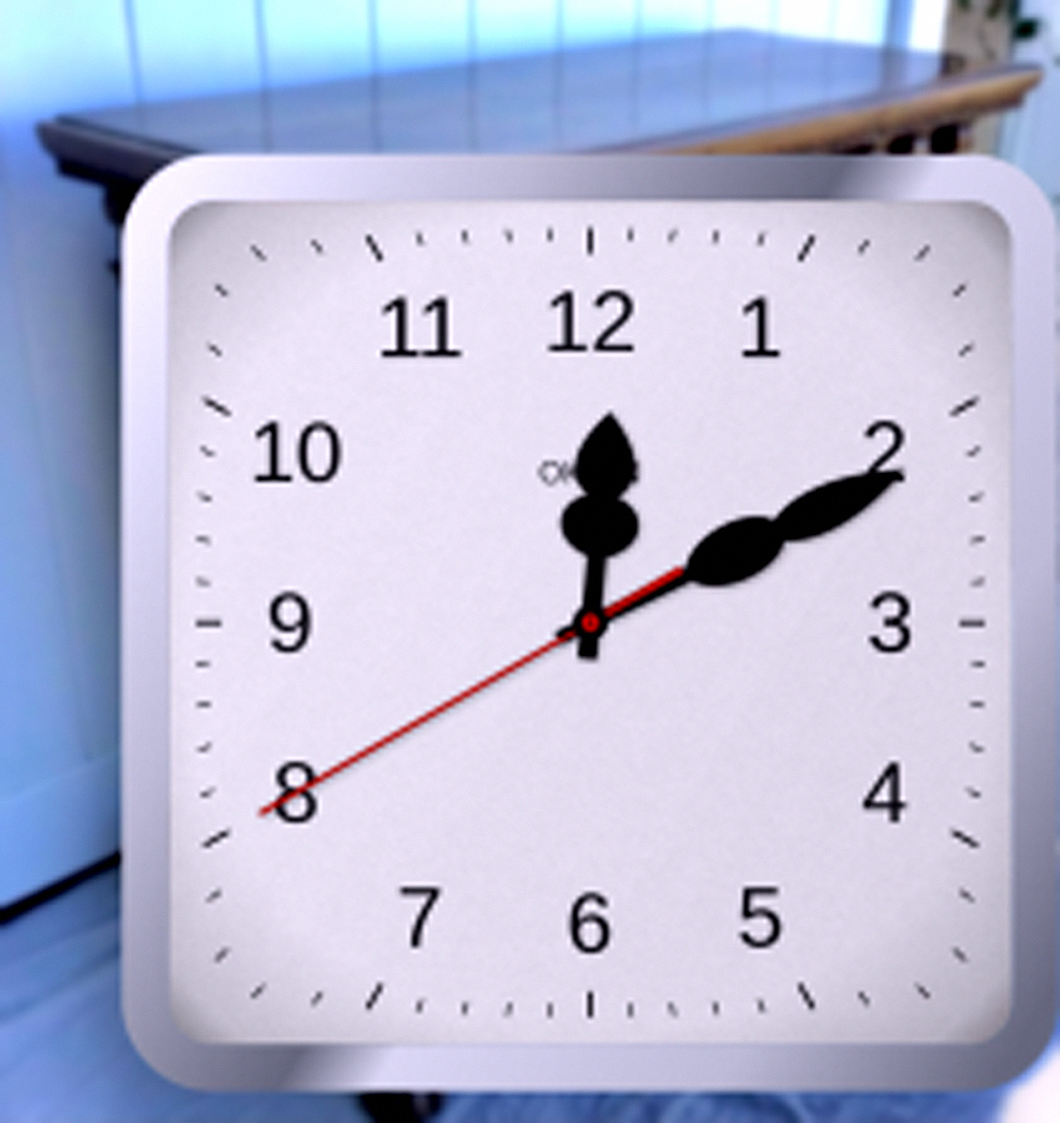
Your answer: **12:10:40**
